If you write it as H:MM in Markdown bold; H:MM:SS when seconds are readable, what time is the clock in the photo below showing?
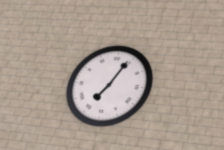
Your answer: **7:04**
